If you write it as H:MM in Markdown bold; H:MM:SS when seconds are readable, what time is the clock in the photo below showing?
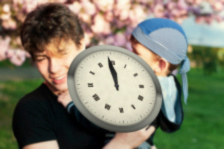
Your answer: **11:59**
